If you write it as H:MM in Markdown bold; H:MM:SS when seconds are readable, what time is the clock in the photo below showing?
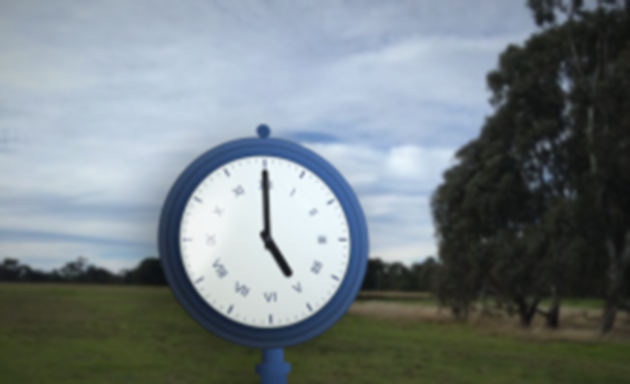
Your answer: **5:00**
